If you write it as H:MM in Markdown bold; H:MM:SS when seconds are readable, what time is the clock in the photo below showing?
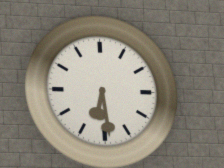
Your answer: **6:29**
